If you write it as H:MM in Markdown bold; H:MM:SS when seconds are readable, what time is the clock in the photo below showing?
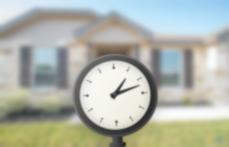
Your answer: **1:12**
